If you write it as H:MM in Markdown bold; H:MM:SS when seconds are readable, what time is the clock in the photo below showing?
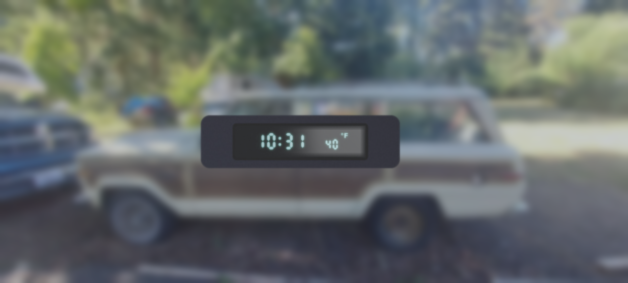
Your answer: **10:31**
